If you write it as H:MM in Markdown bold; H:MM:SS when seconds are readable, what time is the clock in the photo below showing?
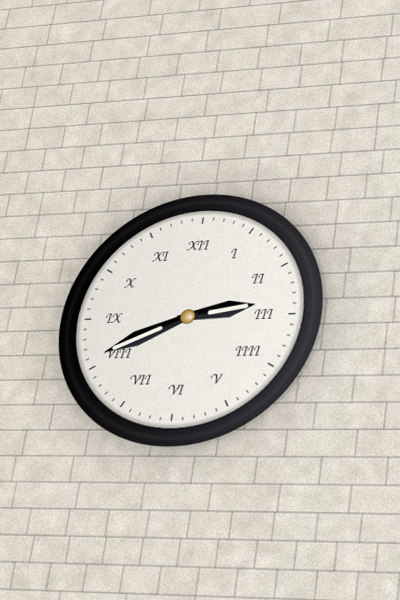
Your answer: **2:41**
